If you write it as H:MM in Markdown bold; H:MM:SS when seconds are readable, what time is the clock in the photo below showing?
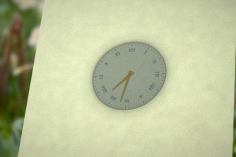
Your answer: **7:32**
